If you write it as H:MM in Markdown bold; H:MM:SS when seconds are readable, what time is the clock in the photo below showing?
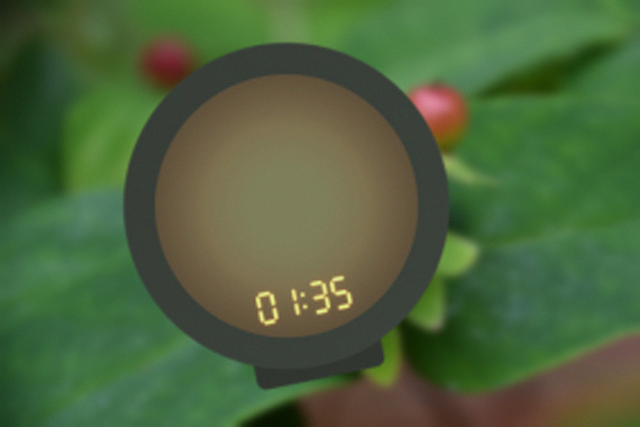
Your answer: **1:35**
